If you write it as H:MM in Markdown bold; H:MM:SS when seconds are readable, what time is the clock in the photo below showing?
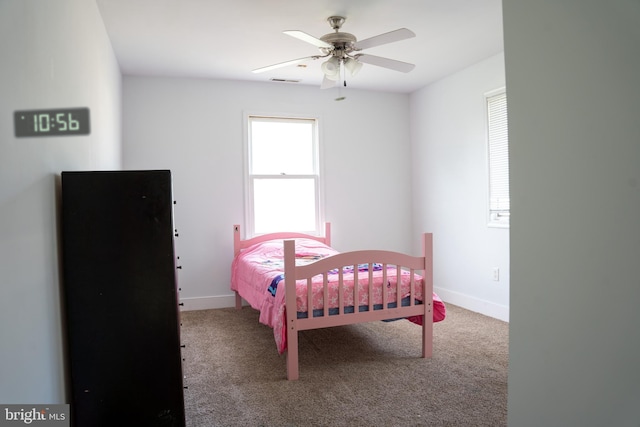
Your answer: **10:56**
